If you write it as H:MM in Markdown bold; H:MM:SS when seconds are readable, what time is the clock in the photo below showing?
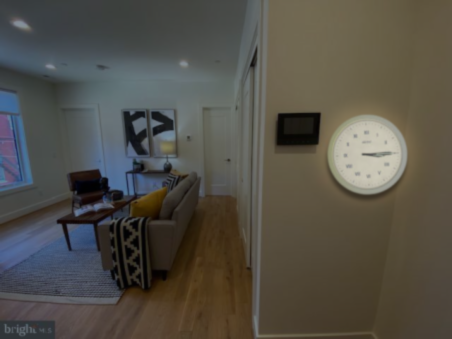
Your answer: **3:15**
